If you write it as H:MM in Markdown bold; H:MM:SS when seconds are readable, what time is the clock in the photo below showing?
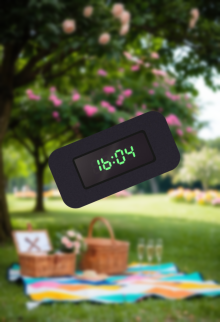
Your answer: **16:04**
